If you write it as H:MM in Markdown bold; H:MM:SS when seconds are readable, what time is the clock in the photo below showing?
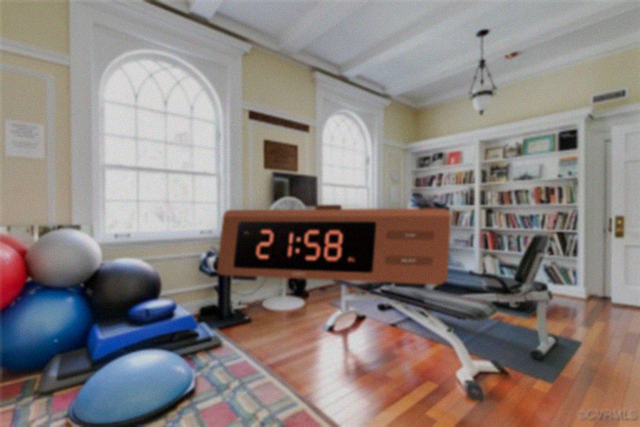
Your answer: **21:58**
